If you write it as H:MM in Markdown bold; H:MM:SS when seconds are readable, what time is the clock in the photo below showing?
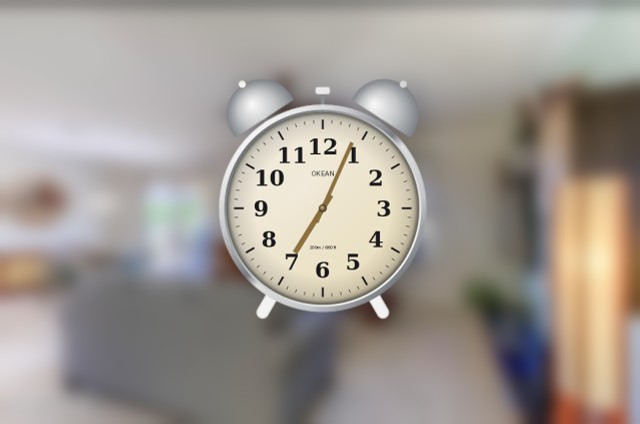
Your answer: **7:04**
